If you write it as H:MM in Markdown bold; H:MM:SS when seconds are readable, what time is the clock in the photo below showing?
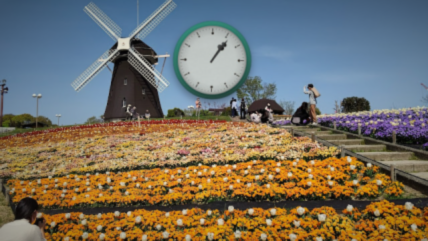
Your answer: **1:06**
